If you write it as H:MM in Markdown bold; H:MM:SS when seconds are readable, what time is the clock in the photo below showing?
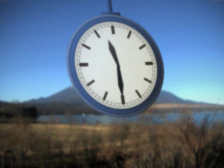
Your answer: **11:30**
